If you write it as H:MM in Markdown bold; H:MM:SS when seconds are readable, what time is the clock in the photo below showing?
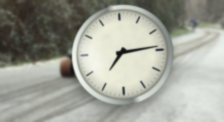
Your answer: **7:14**
